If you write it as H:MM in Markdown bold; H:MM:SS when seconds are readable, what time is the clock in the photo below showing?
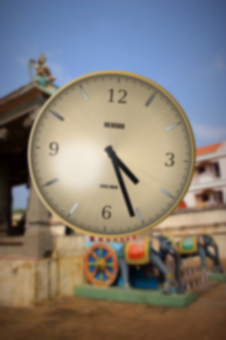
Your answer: **4:26**
